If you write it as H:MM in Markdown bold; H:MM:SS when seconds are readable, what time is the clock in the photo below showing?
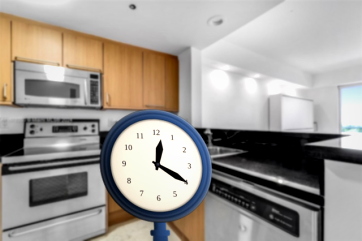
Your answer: **12:20**
